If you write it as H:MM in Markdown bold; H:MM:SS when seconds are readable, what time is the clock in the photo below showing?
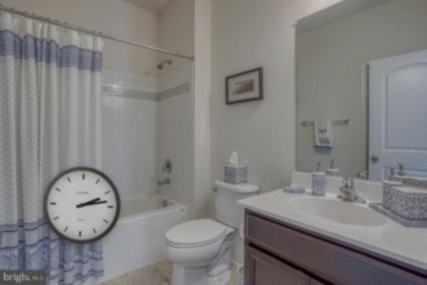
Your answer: **2:13**
